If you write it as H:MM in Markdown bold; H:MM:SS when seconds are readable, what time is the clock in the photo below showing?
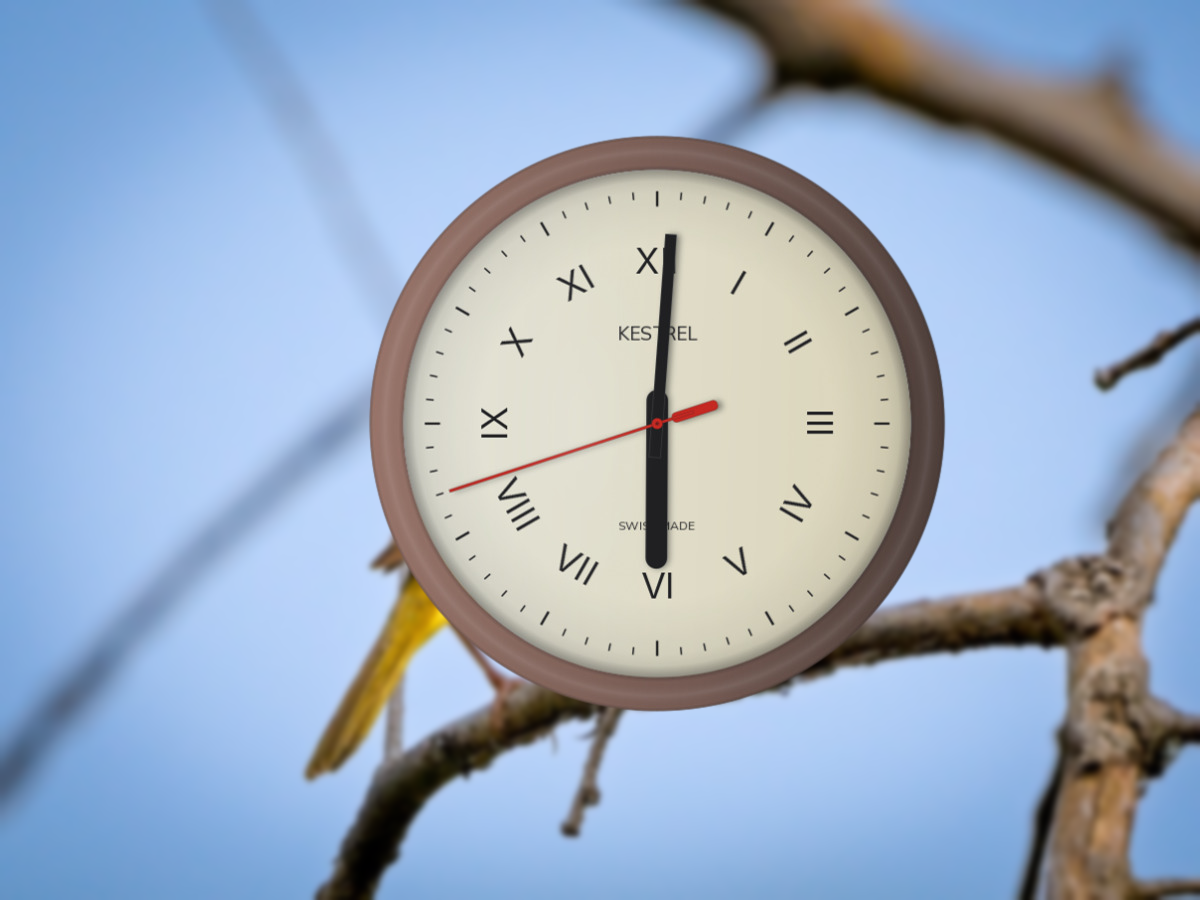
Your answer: **6:00:42**
